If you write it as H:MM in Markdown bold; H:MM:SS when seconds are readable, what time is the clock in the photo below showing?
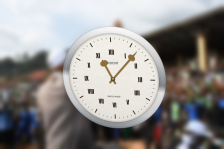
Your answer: **11:07**
